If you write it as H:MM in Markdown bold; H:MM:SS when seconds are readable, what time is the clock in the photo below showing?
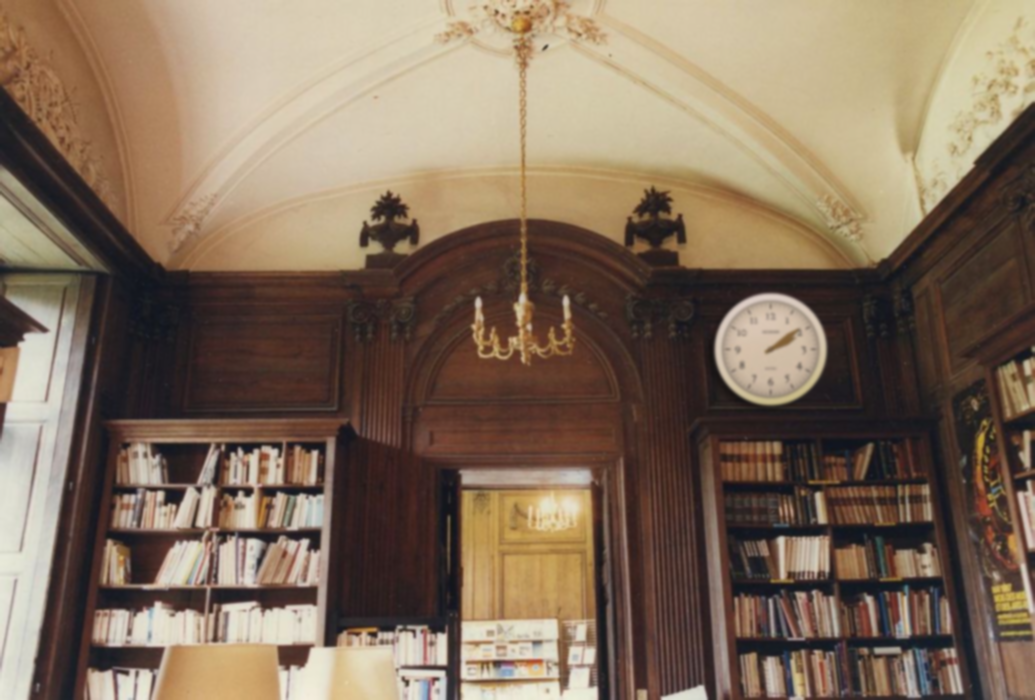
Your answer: **2:09**
